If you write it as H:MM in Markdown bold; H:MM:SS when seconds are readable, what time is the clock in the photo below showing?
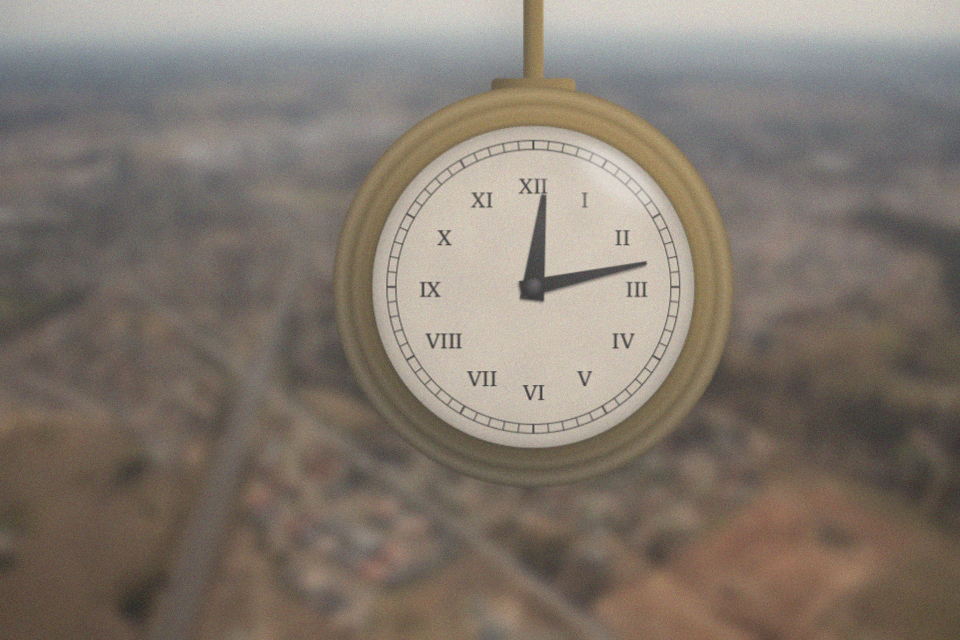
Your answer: **12:13**
